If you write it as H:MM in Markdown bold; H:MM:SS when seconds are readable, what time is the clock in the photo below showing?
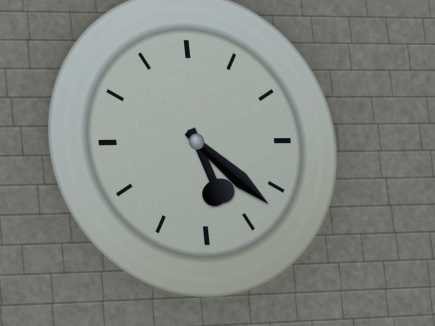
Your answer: **5:22**
